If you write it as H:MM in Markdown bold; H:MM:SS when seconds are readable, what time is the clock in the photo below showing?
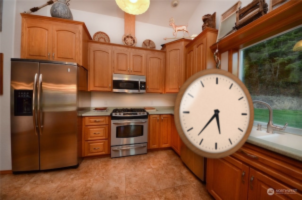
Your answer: **5:37**
